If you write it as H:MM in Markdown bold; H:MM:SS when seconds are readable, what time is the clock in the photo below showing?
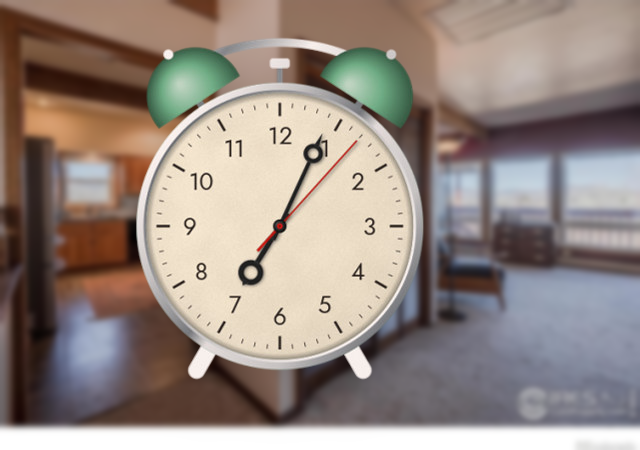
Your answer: **7:04:07**
